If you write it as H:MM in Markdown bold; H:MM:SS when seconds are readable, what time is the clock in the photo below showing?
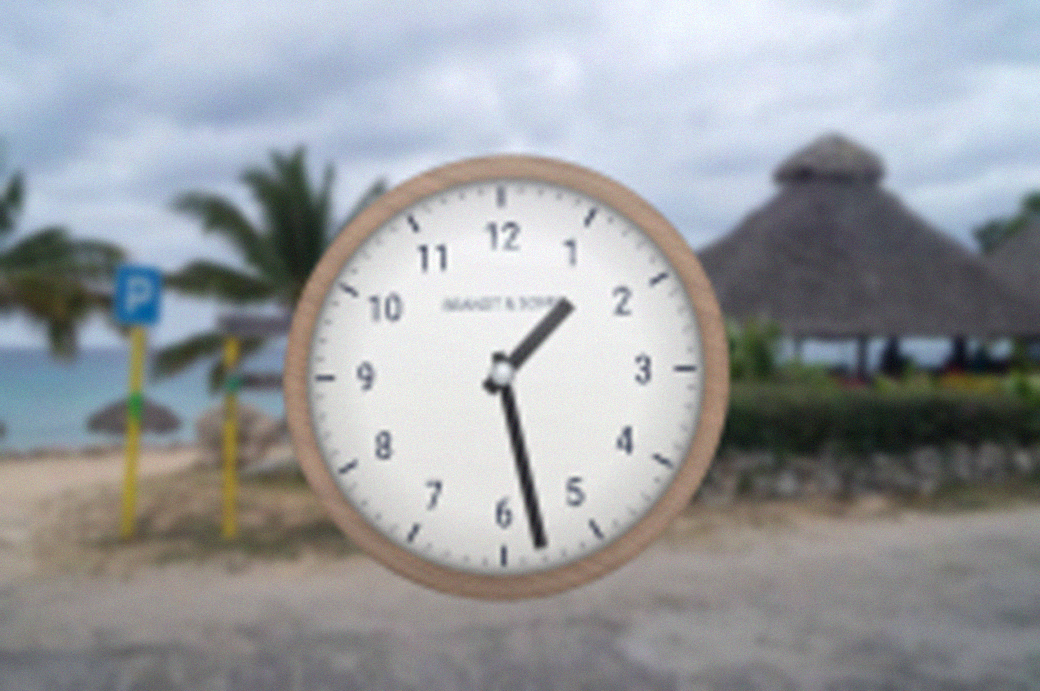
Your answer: **1:28**
